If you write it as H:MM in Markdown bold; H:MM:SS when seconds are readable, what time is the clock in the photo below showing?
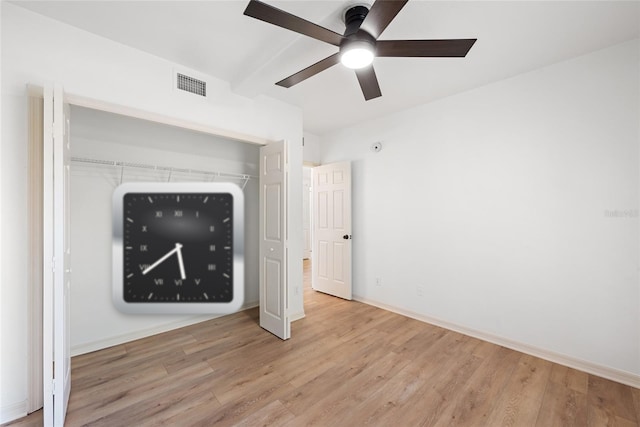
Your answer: **5:39**
